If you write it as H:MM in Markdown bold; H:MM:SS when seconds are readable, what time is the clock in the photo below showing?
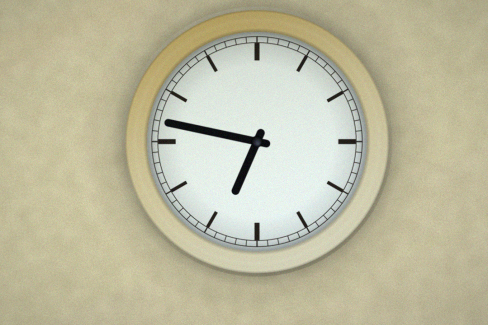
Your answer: **6:47**
